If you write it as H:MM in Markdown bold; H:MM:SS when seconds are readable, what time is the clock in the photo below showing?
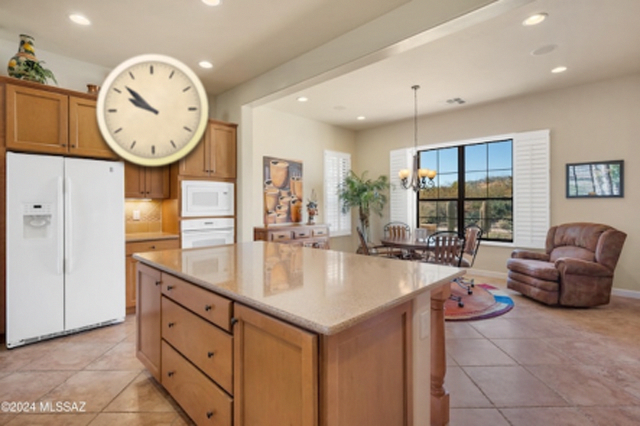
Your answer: **9:52**
